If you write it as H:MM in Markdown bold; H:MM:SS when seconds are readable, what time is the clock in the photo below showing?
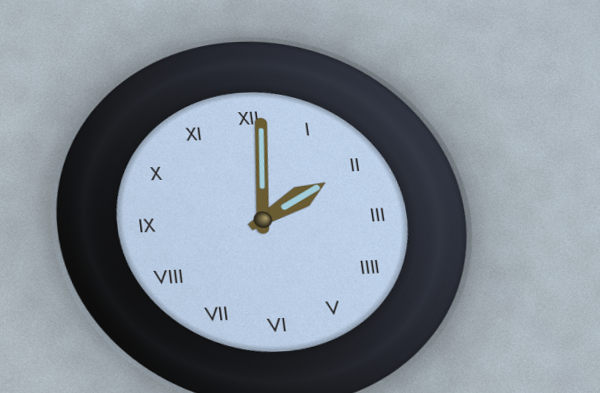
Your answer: **2:01**
